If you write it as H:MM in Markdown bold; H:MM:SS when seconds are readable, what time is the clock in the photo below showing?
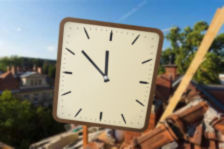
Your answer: **11:52**
